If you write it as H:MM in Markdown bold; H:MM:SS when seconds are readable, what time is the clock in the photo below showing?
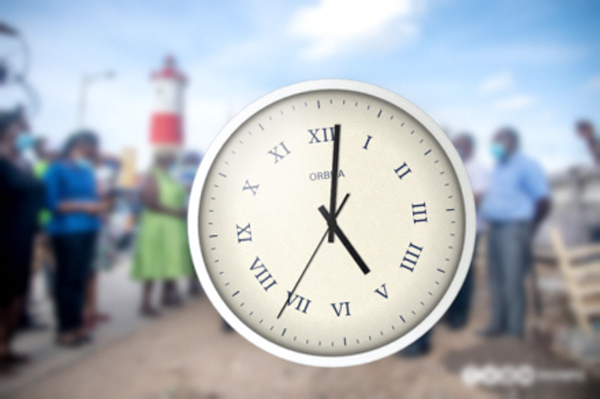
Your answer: **5:01:36**
